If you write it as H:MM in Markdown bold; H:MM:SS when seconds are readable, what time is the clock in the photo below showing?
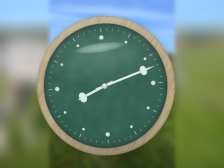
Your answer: **8:12**
